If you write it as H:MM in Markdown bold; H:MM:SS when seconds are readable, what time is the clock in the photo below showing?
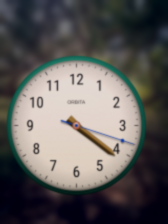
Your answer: **4:21:18**
